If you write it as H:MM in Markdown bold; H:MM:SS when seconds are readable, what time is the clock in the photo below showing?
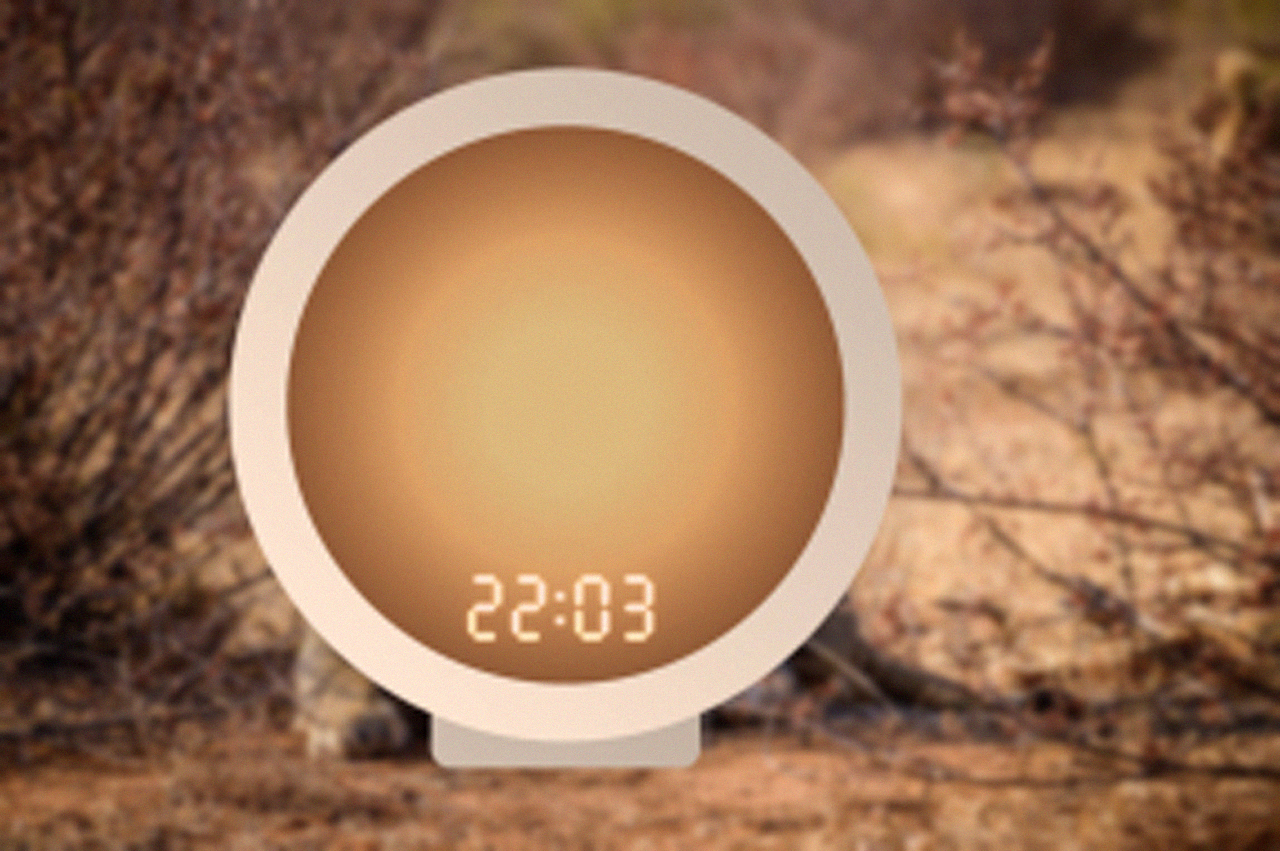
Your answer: **22:03**
